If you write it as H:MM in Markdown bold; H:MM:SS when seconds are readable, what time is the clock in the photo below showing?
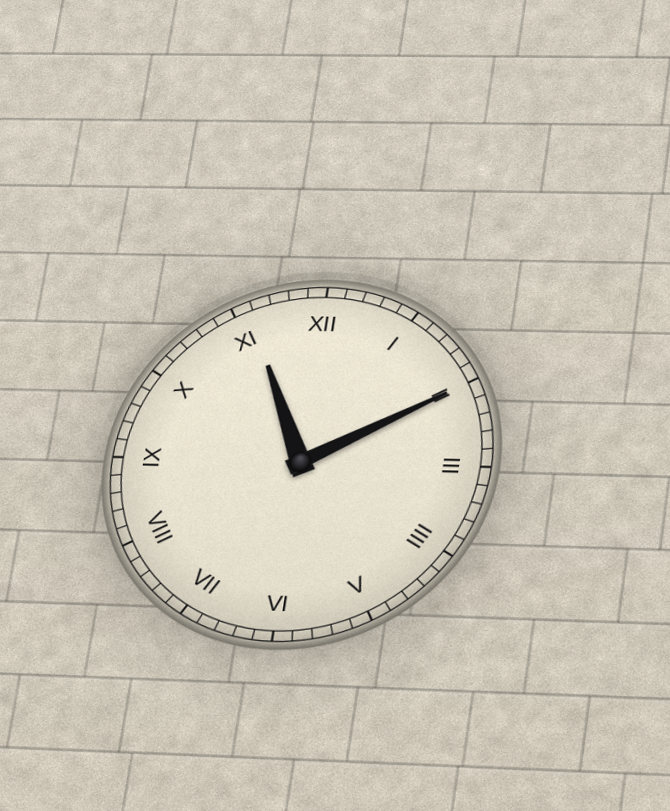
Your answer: **11:10**
